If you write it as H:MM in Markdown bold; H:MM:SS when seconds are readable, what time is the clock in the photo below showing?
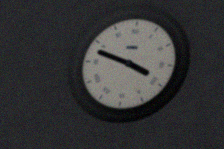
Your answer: **3:48**
